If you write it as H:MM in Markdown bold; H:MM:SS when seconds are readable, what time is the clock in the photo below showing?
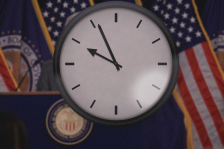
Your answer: **9:56**
